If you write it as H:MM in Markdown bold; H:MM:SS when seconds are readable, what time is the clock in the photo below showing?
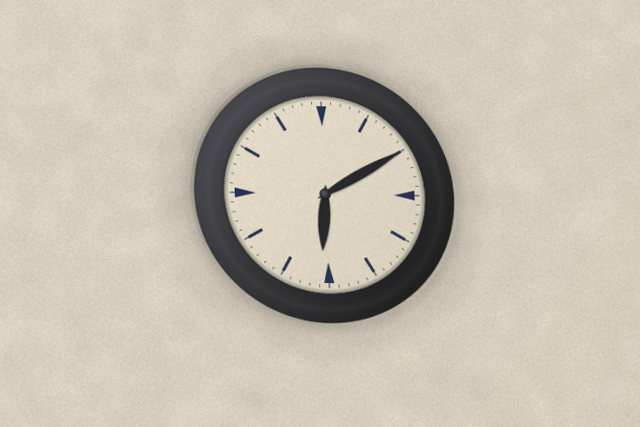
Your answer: **6:10**
